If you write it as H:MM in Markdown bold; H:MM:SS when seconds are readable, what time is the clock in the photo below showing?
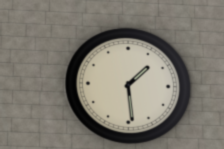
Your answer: **1:29**
